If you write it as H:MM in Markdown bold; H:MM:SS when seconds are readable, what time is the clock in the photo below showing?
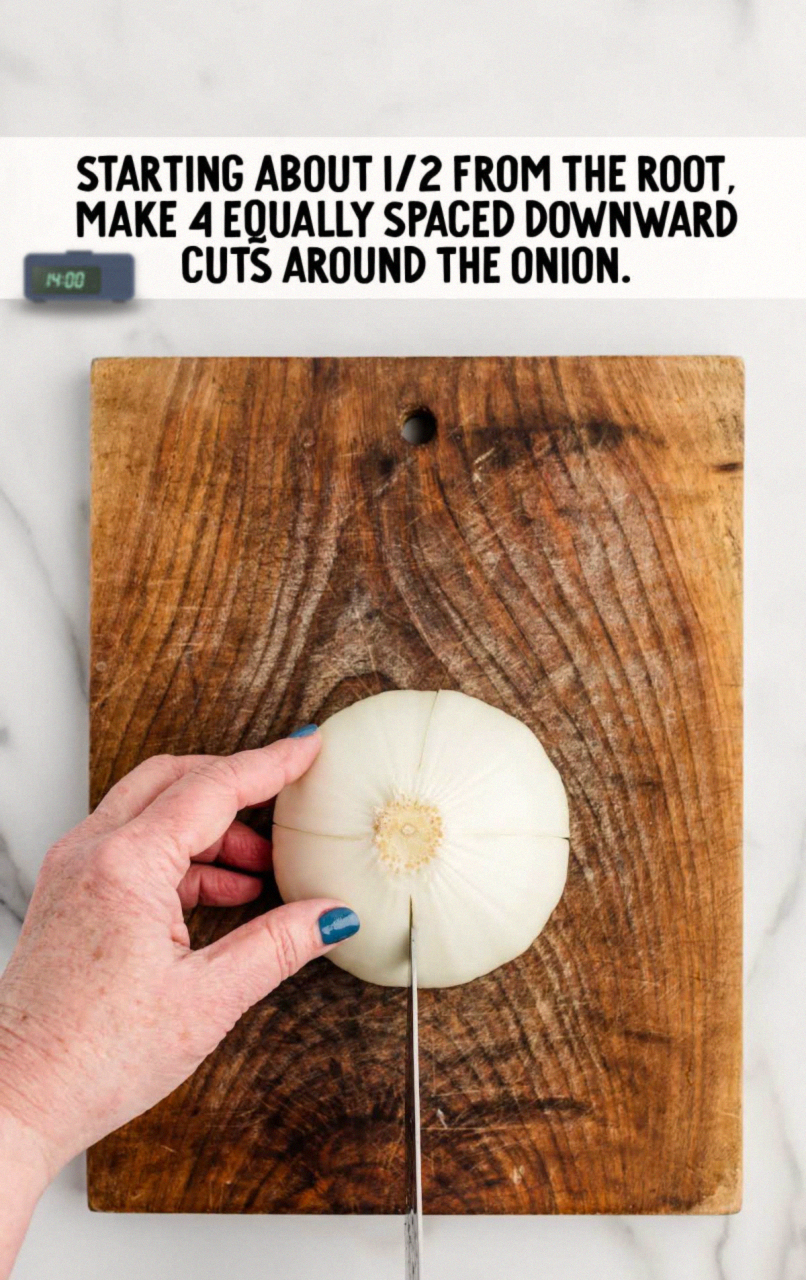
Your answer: **14:00**
